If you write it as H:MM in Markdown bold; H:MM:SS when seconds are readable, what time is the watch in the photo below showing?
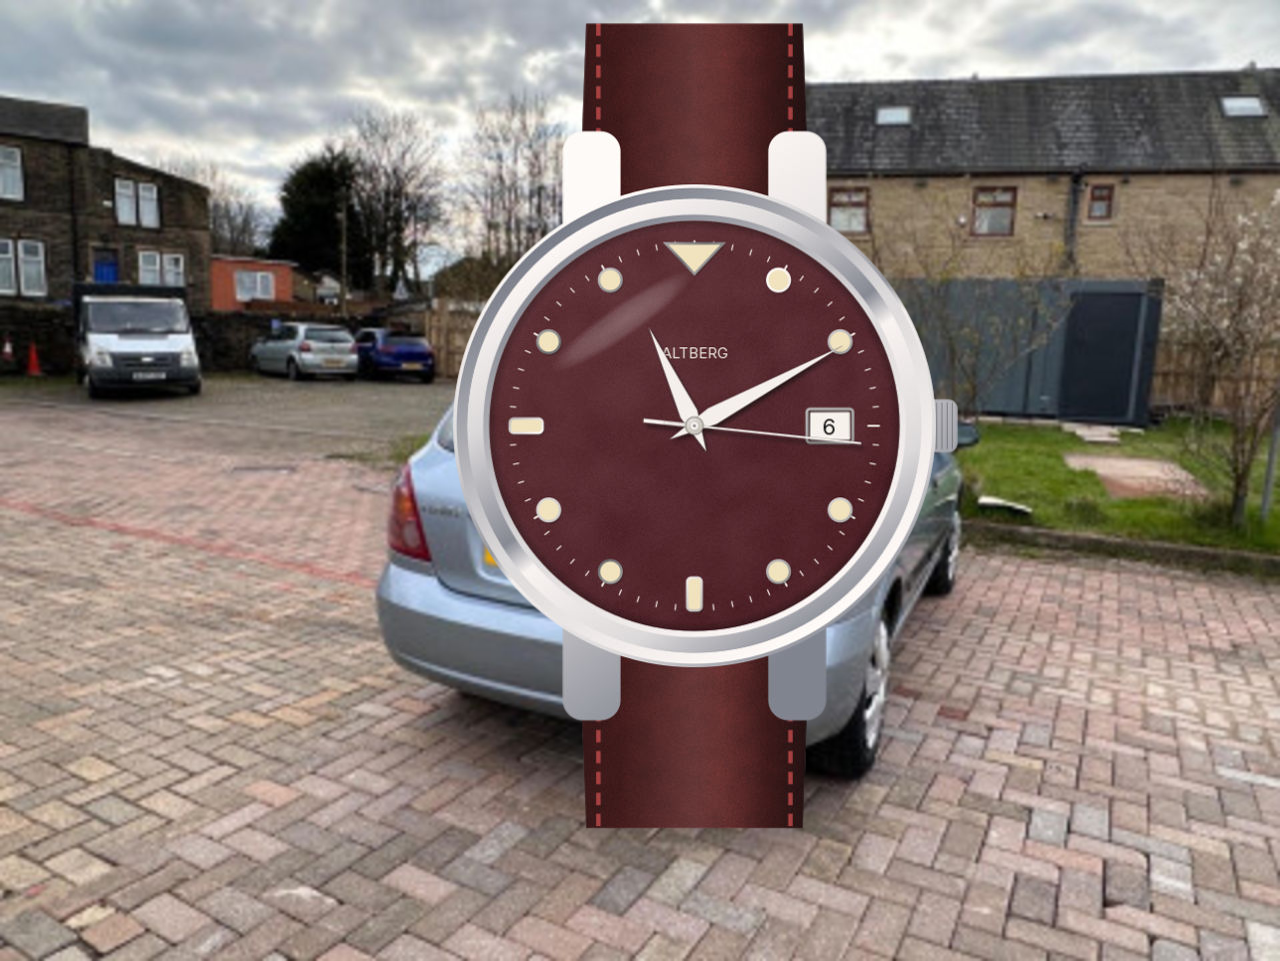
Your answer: **11:10:16**
